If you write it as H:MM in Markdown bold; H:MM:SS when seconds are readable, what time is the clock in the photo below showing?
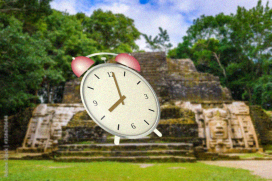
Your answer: **8:01**
